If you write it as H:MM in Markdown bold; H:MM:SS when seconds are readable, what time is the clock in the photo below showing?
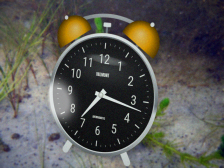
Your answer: **7:17**
